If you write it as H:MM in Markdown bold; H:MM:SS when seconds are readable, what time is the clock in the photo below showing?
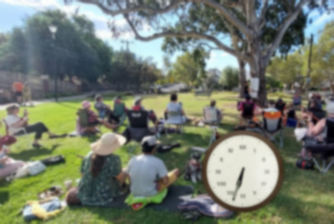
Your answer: **6:33**
